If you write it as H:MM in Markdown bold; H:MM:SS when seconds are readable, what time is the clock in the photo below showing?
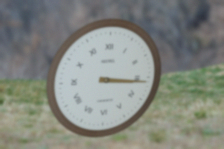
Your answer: **3:16**
